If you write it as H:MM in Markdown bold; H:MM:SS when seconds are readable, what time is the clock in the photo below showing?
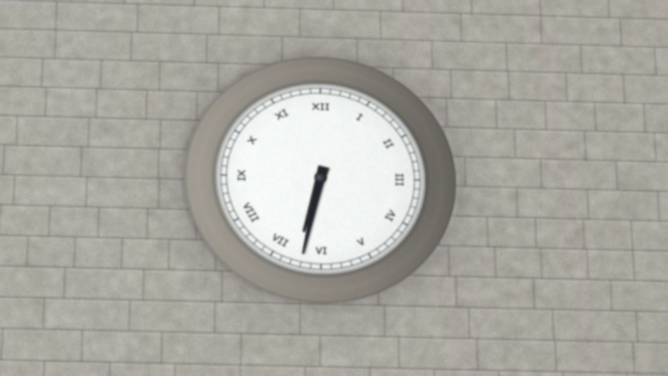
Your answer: **6:32**
